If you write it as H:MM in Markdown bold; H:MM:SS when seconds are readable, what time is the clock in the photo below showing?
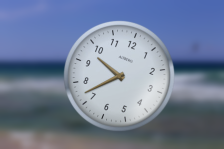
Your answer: **9:37**
